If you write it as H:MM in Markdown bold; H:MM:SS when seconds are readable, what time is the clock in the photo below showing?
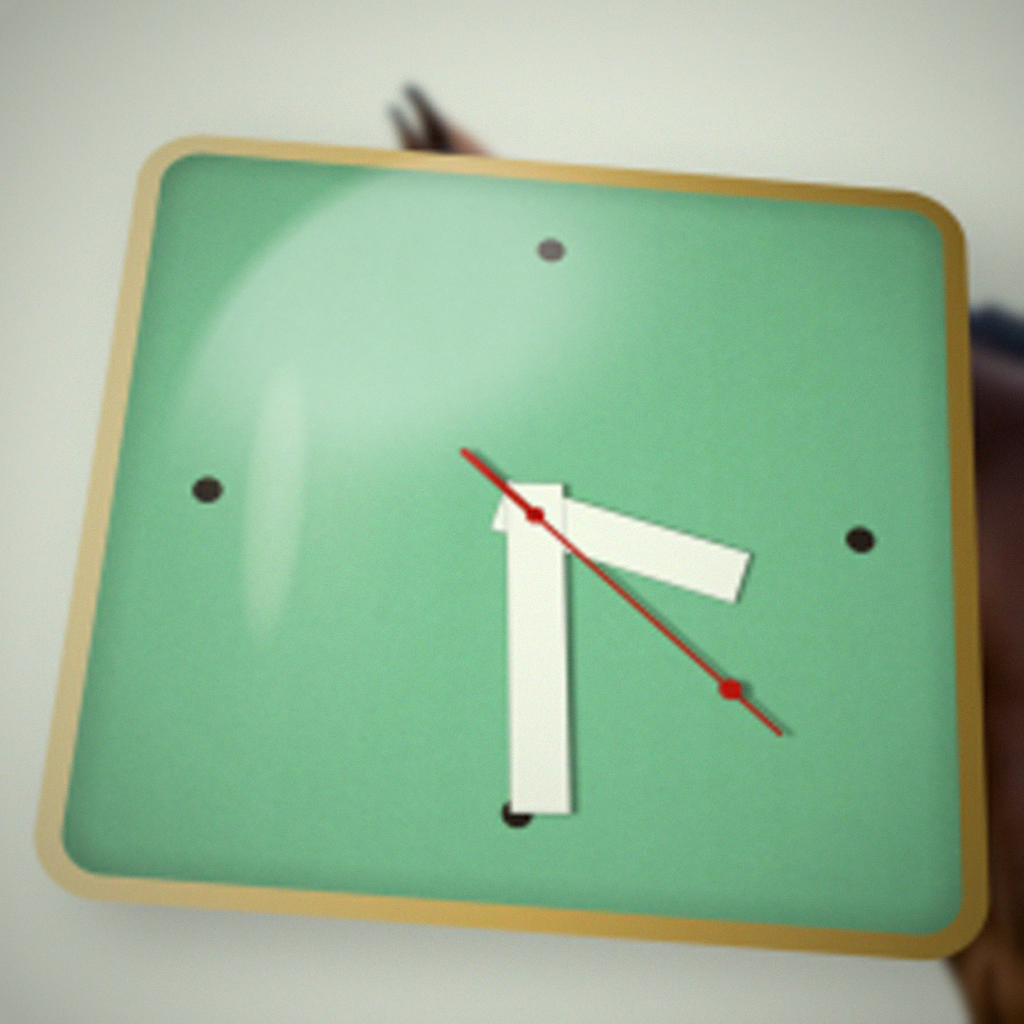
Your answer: **3:29:22**
